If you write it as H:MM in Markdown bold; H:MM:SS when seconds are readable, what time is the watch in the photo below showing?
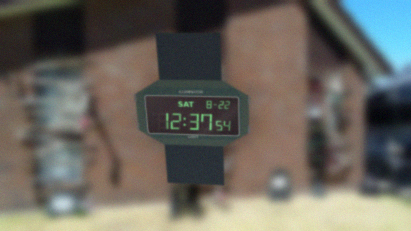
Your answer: **12:37:54**
